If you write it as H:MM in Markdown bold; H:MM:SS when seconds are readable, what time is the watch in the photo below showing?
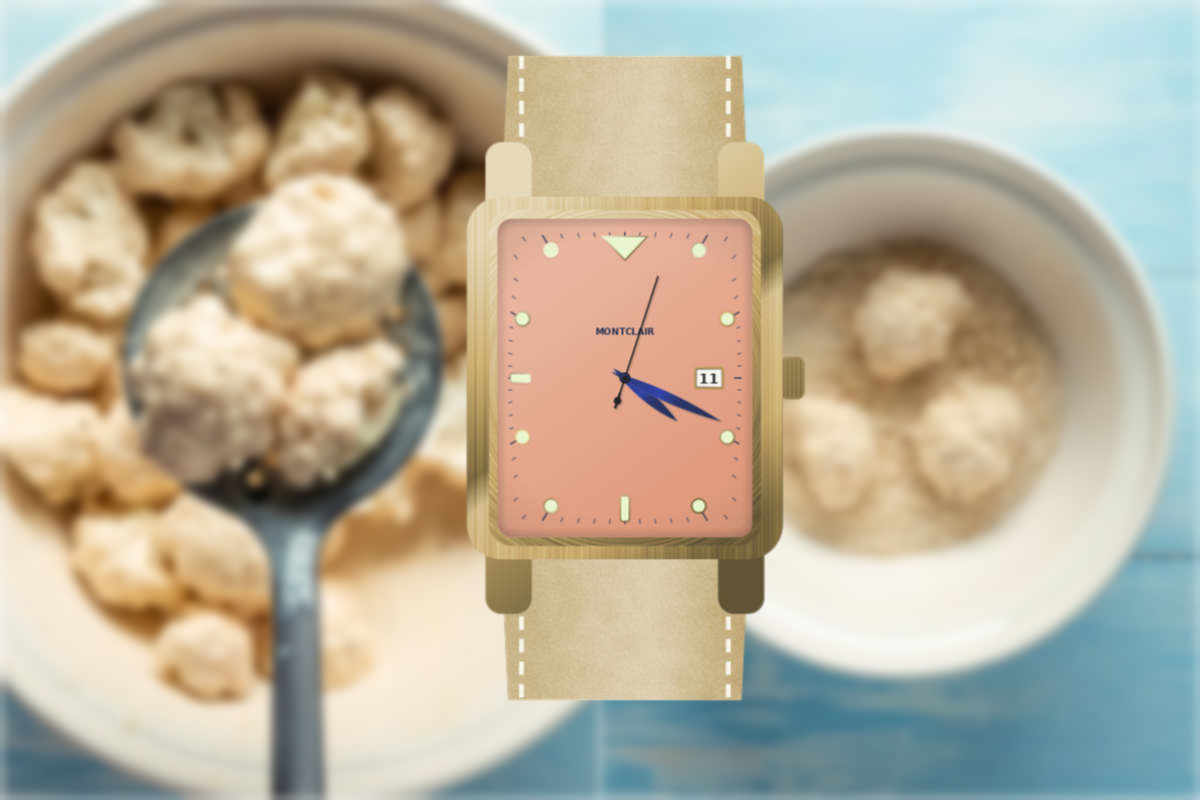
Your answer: **4:19:03**
